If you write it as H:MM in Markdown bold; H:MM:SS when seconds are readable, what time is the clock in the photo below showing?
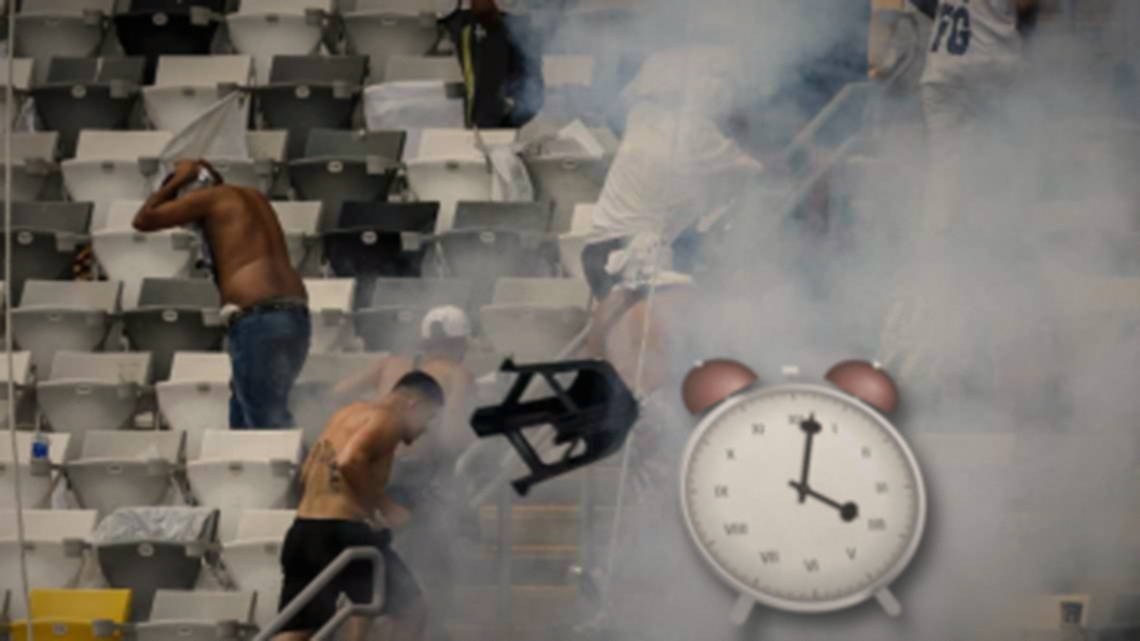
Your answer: **4:02**
